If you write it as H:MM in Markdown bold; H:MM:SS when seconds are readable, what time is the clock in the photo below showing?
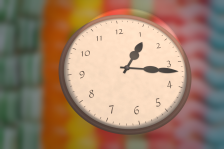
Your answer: **1:17**
